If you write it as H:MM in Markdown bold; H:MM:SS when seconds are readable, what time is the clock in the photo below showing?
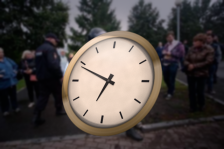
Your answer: **6:49**
